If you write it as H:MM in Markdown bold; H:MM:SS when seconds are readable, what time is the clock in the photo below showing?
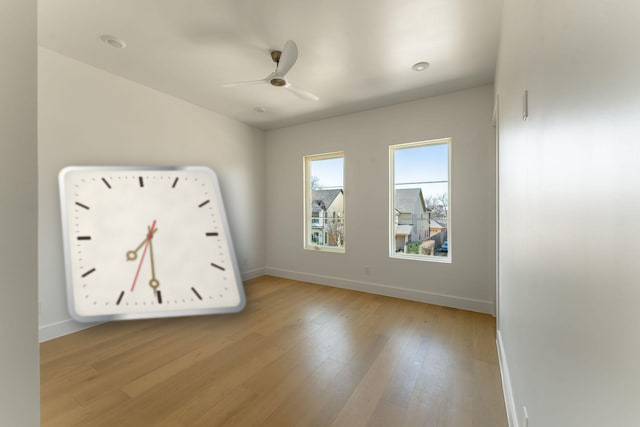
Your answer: **7:30:34**
